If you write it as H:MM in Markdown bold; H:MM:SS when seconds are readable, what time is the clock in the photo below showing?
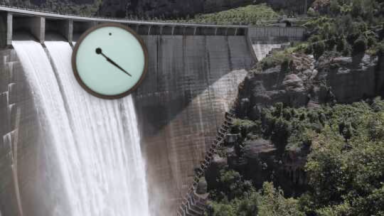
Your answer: **10:21**
